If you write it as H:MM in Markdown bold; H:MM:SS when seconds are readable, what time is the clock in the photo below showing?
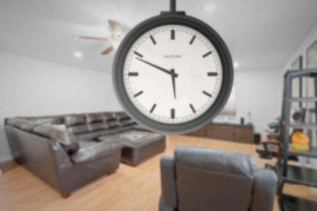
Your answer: **5:49**
